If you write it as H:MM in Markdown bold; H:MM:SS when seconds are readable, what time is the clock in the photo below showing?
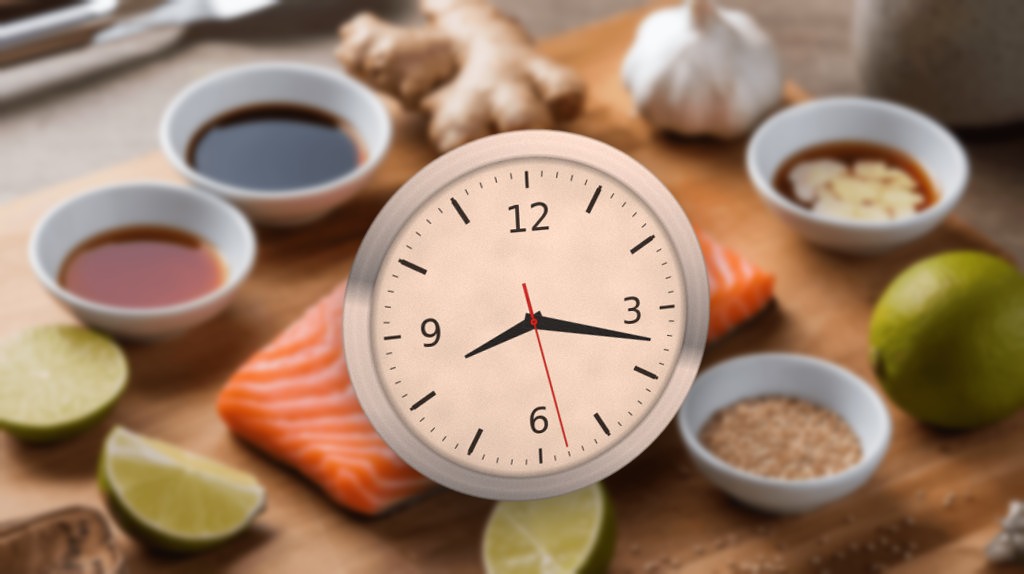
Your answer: **8:17:28**
